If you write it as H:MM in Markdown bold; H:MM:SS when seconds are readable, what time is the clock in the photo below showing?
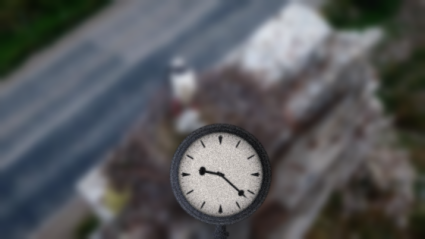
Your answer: **9:22**
